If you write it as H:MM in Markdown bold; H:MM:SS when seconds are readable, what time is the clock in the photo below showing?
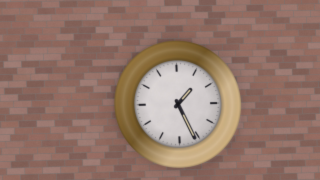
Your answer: **1:26**
